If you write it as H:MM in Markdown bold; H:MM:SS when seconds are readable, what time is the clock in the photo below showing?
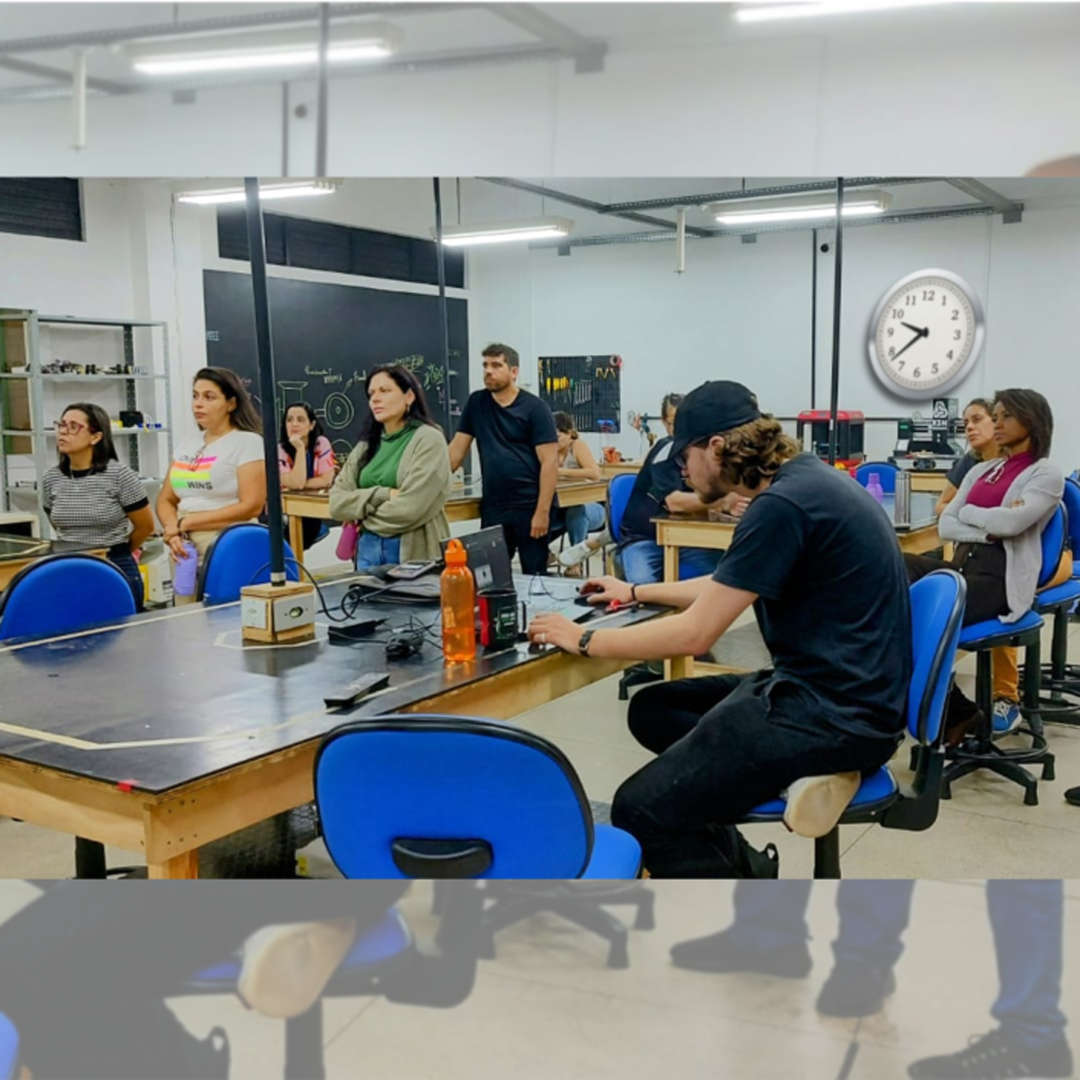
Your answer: **9:38**
